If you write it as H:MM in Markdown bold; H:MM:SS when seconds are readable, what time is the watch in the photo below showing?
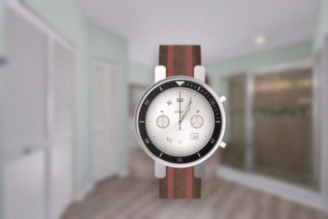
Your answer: **1:04**
